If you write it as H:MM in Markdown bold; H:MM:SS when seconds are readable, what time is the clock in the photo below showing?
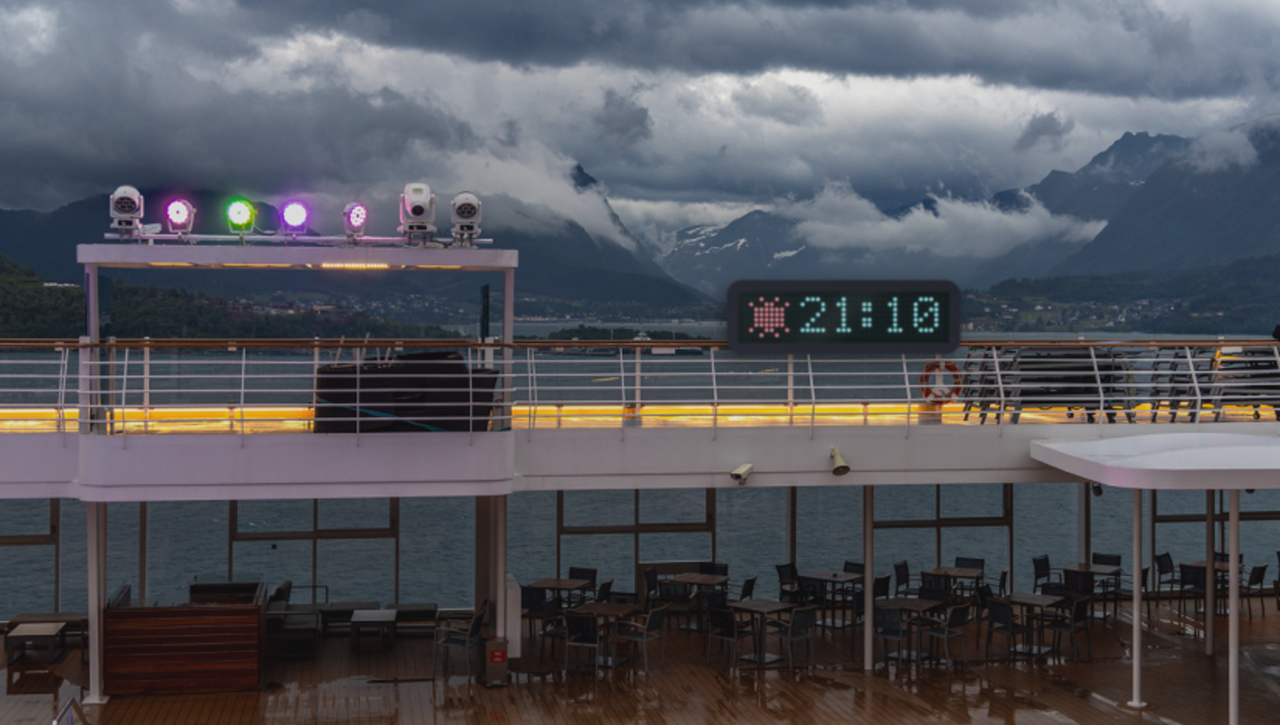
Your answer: **21:10**
